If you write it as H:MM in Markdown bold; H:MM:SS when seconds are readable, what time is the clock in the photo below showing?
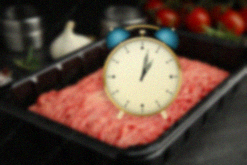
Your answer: **1:02**
